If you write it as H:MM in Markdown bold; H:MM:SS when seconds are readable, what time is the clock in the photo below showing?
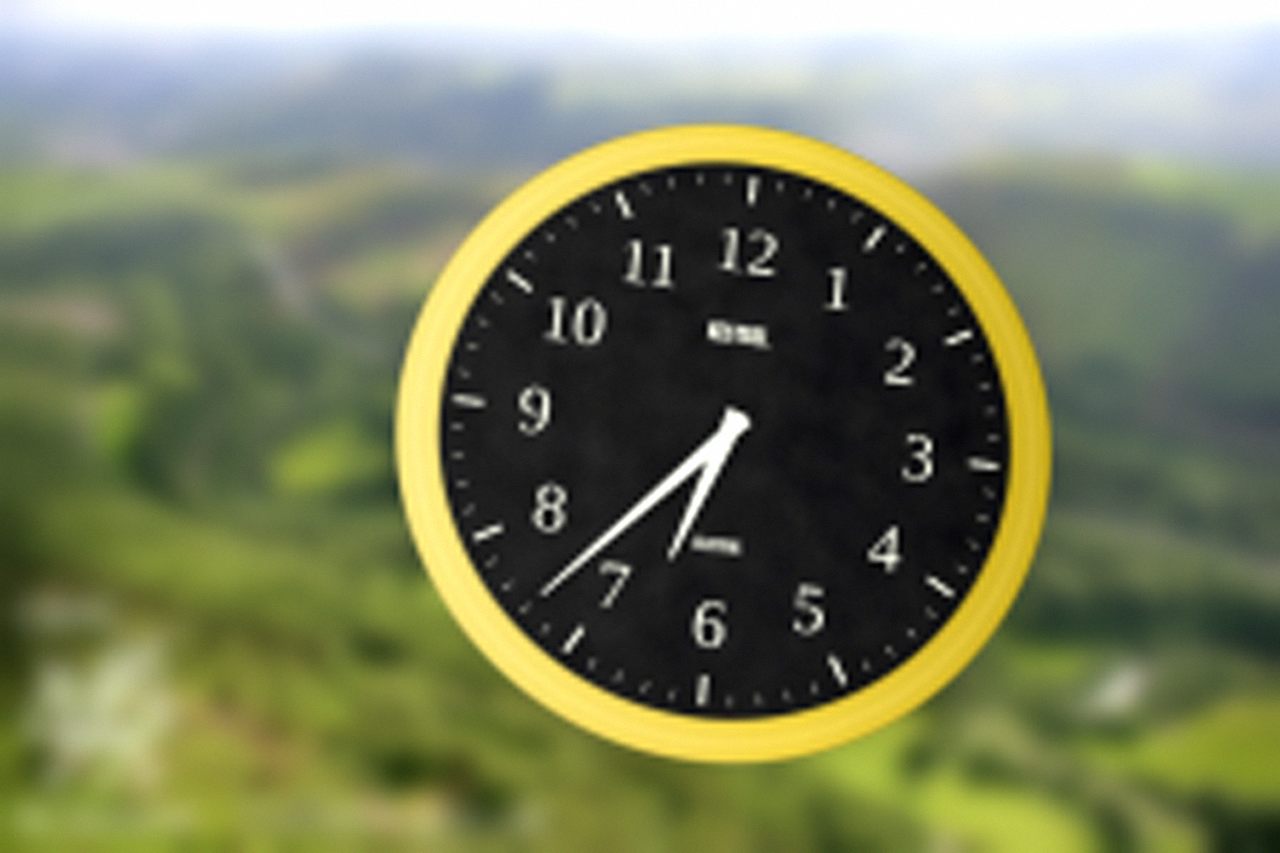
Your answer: **6:37**
